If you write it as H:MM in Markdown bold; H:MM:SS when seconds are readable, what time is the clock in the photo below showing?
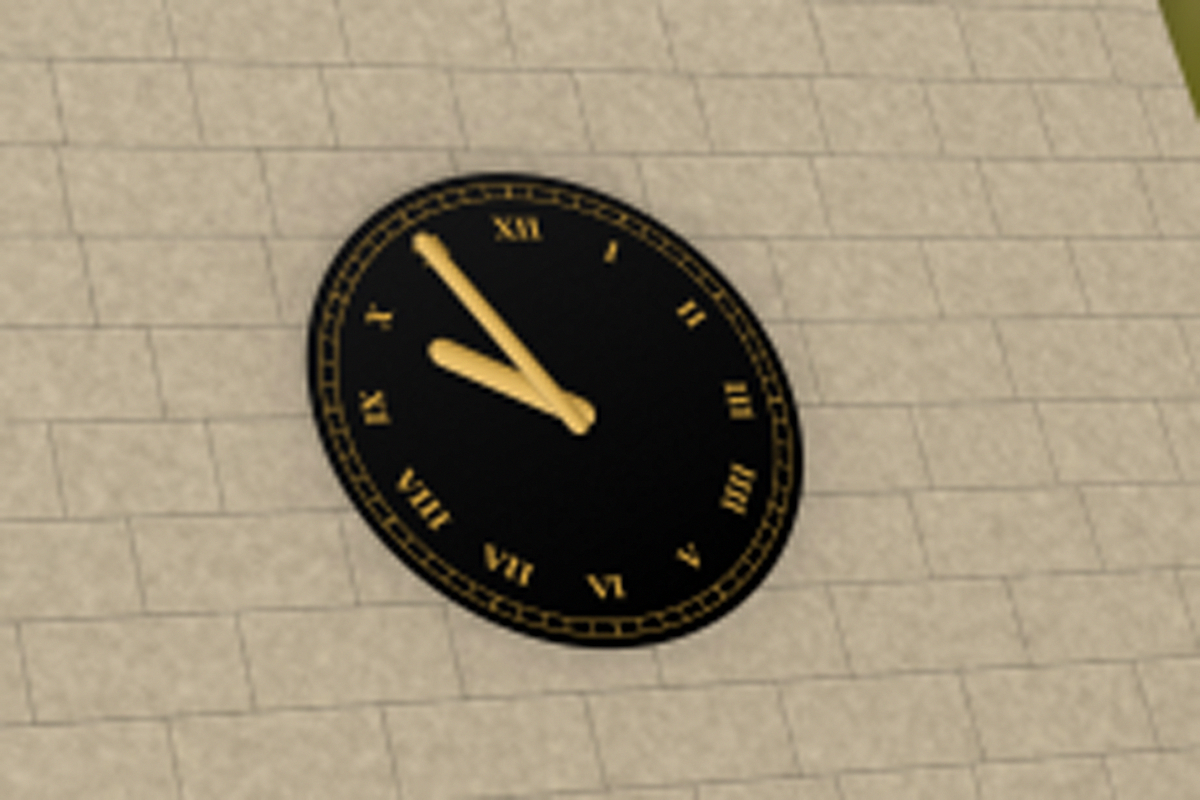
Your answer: **9:55**
